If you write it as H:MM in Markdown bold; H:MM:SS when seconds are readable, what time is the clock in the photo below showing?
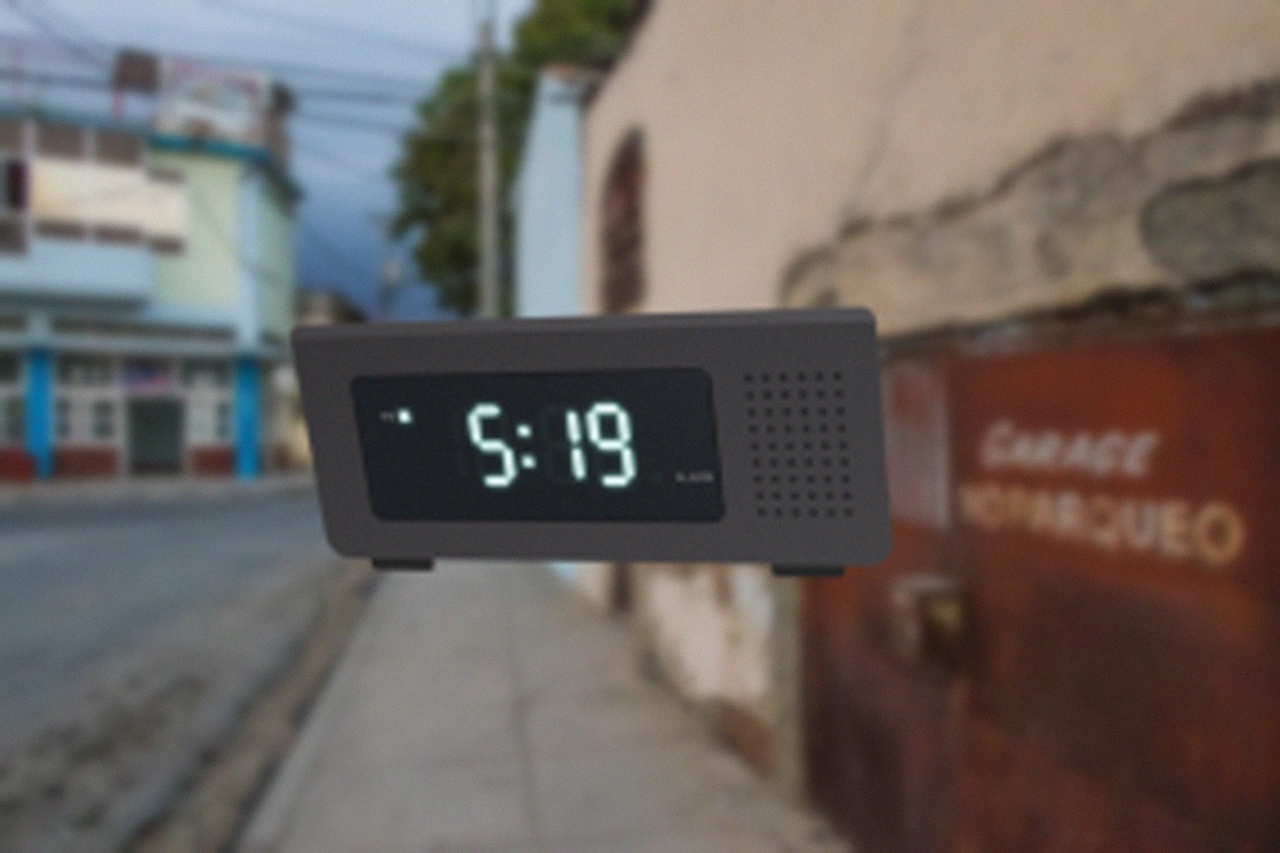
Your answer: **5:19**
